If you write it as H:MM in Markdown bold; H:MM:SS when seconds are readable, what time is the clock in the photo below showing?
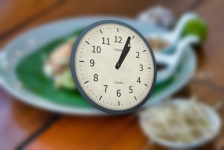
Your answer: **1:04**
